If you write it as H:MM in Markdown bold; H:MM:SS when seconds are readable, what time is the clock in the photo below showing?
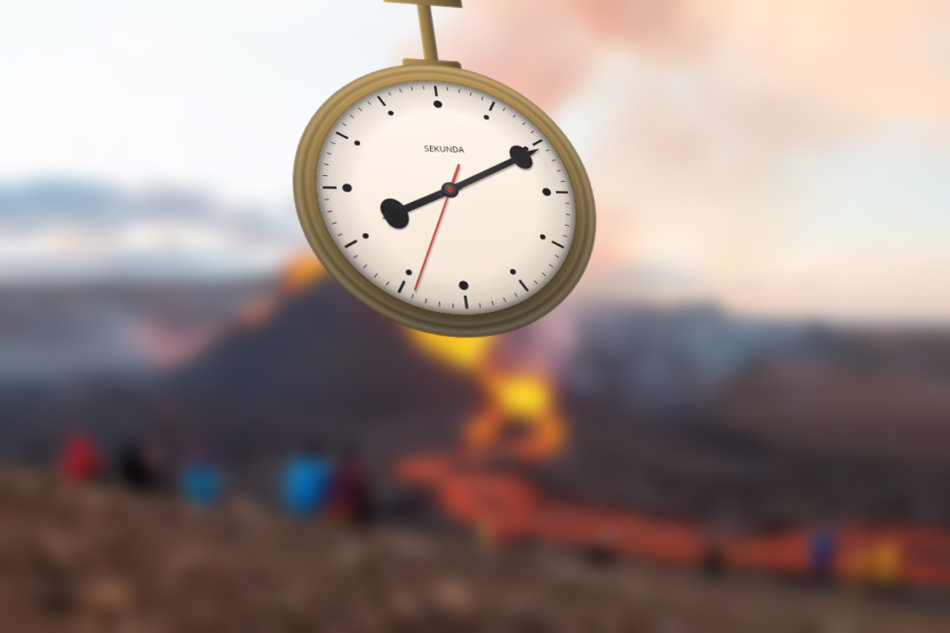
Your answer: **8:10:34**
